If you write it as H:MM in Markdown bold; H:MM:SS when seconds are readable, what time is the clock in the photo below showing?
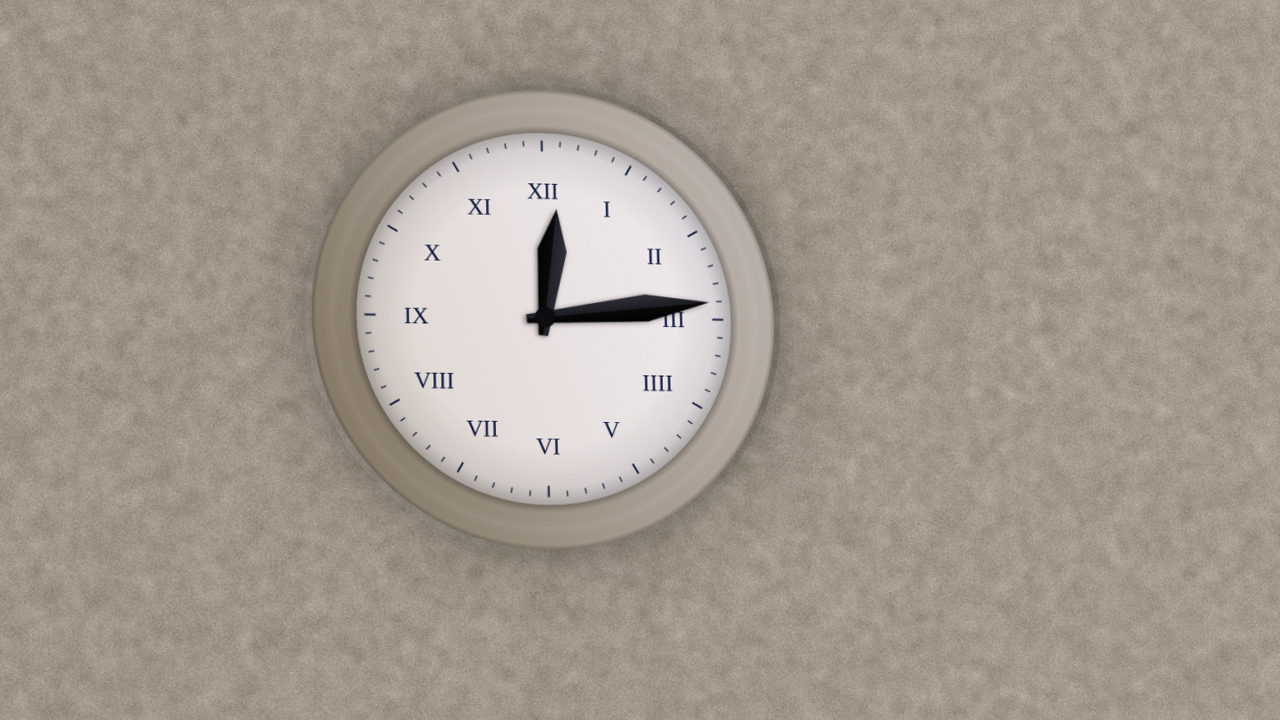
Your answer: **12:14**
